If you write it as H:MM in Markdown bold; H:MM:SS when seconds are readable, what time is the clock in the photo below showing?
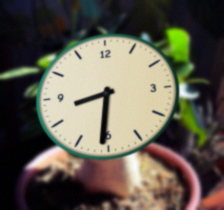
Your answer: **8:31**
